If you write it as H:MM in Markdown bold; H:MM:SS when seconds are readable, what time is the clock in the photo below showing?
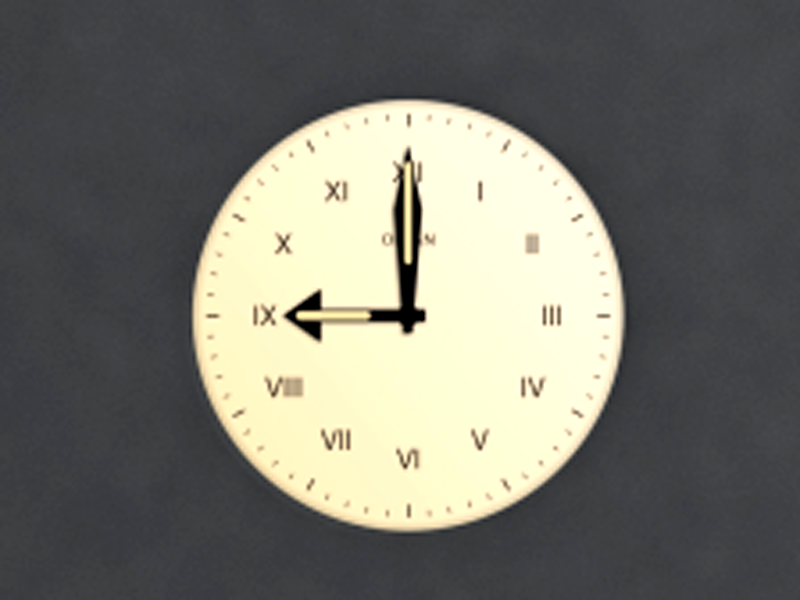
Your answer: **9:00**
